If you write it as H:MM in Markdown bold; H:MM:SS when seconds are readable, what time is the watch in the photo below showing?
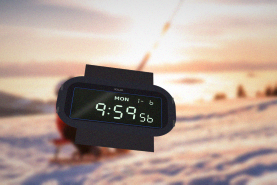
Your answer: **9:59:56**
